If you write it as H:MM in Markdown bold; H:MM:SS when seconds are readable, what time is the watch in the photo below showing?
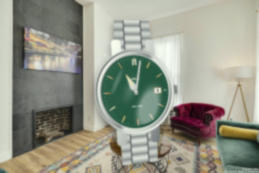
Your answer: **11:02**
